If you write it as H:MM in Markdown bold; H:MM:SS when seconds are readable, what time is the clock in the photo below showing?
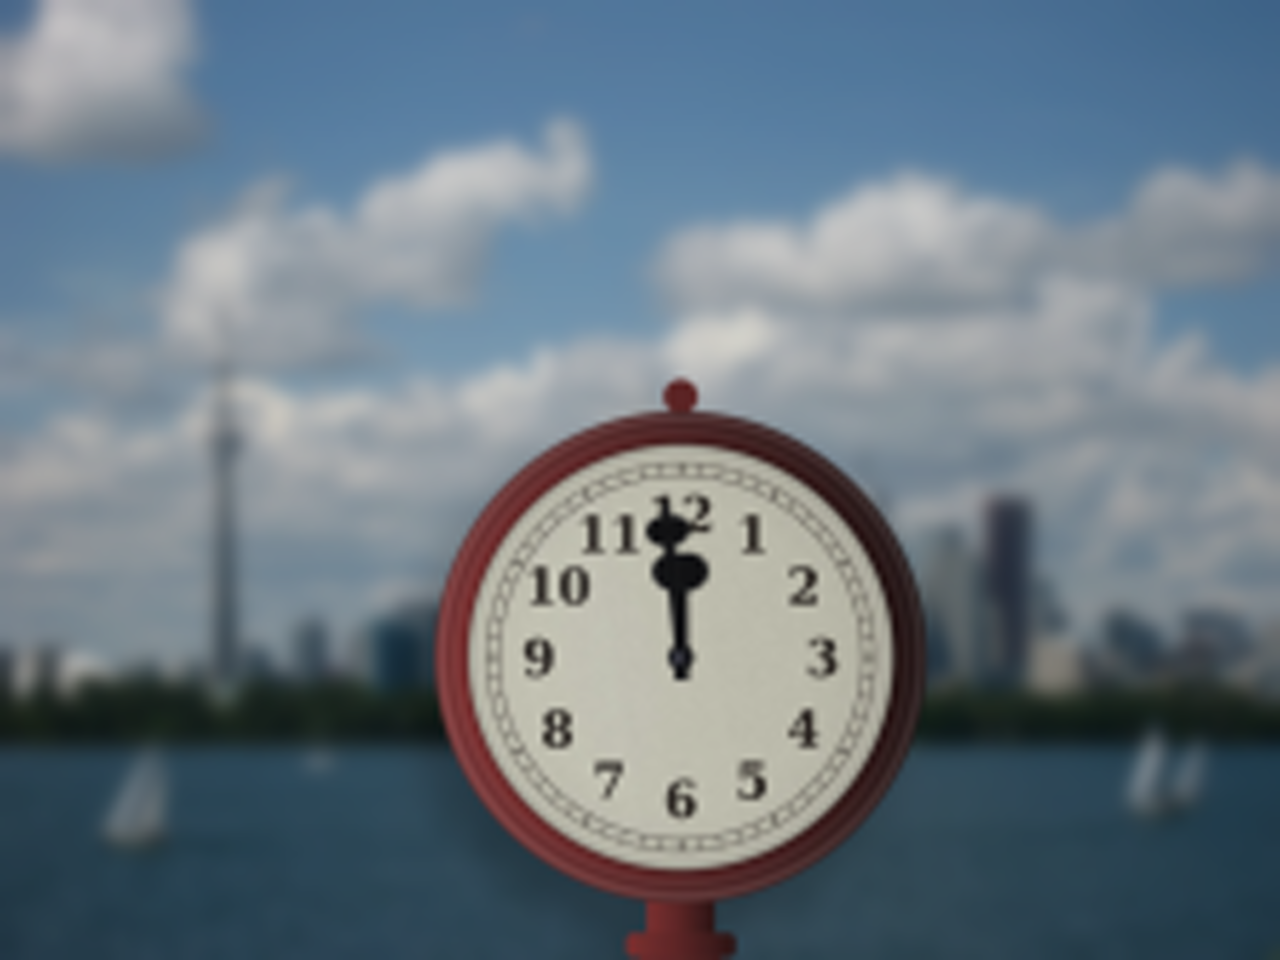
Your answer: **11:59**
